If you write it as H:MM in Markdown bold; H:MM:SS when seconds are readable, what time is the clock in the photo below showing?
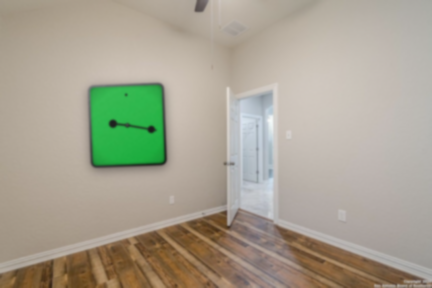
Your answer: **9:17**
